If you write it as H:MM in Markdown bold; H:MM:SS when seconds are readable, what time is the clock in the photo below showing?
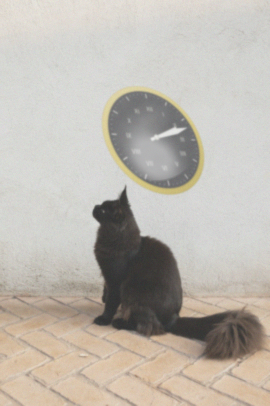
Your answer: **2:12**
